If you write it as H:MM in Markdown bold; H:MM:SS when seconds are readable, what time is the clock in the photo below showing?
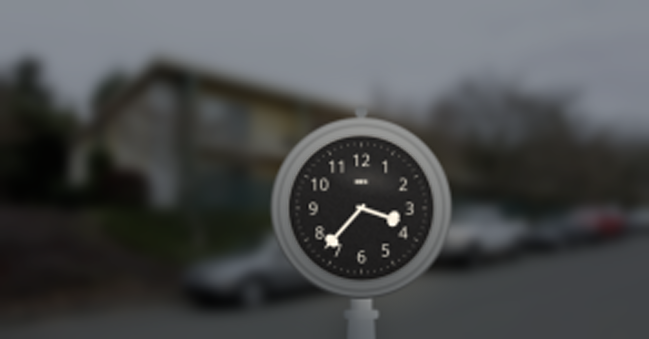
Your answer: **3:37**
